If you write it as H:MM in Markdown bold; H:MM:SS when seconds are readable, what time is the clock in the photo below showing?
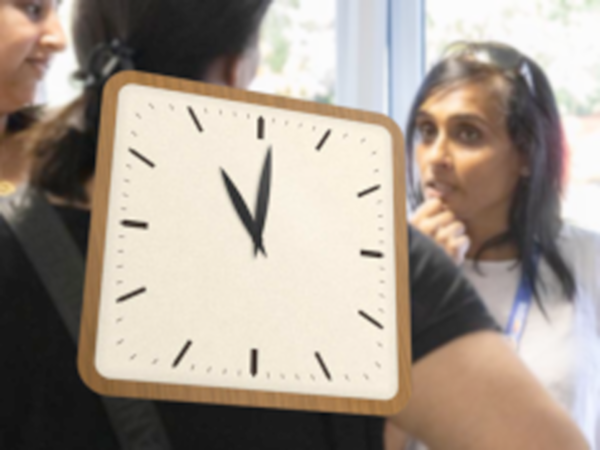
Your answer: **11:01**
